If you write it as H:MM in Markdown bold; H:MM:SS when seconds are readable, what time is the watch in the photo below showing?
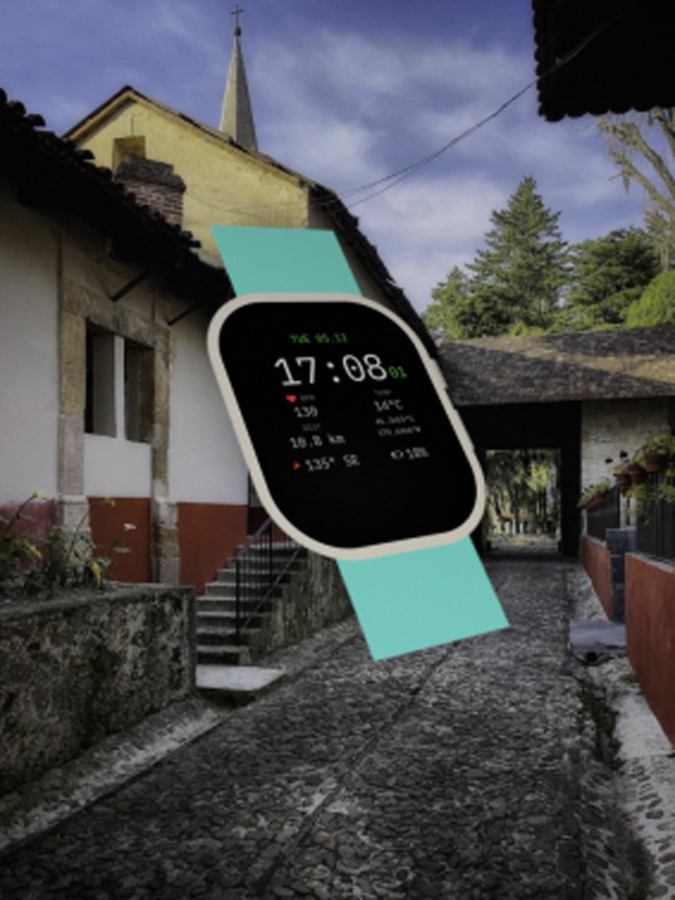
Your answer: **17:08**
